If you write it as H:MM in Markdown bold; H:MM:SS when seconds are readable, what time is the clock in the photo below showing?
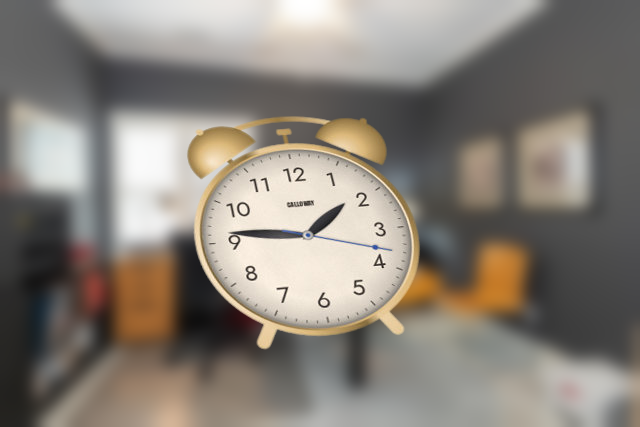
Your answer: **1:46:18**
